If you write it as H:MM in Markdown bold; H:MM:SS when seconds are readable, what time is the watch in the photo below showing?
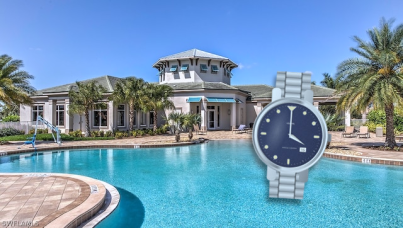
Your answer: **4:00**
